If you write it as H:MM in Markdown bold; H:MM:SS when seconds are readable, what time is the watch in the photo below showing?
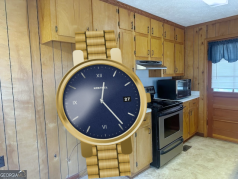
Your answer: **12:24**
